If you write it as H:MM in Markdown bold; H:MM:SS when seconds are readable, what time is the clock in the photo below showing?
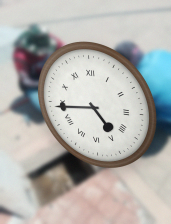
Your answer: **4:44**
